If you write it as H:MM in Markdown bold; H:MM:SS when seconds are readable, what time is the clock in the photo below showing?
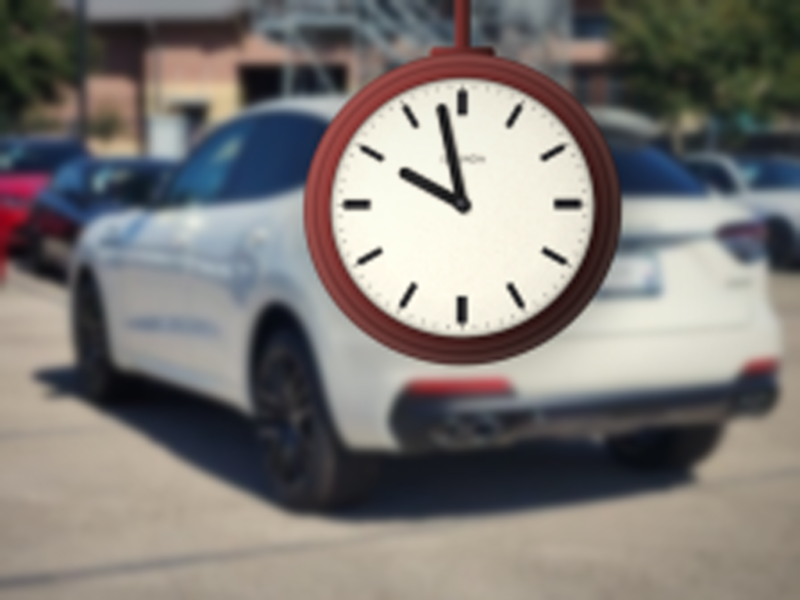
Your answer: **9:58**
